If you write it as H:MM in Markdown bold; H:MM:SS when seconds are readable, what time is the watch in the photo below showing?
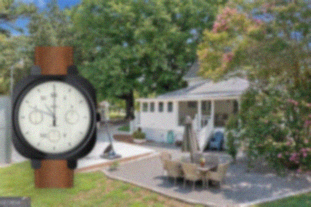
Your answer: **10:49**
